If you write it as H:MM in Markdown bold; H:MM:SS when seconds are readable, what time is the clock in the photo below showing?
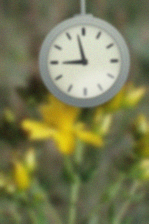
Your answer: **8:58**
